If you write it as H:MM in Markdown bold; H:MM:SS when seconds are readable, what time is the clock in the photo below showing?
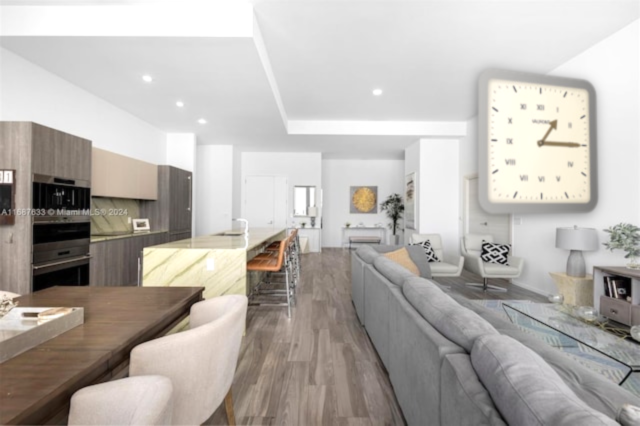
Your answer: **1:15**
